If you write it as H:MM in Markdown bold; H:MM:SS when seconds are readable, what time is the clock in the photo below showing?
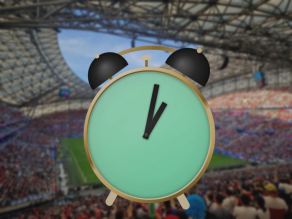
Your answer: **1:02**
